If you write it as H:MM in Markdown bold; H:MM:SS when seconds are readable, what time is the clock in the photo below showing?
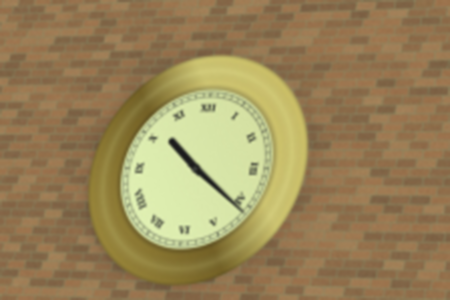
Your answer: **10:21**
